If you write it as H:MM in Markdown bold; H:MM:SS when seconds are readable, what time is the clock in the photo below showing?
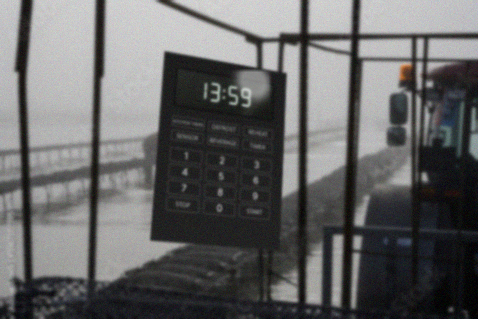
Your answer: **13:59**
